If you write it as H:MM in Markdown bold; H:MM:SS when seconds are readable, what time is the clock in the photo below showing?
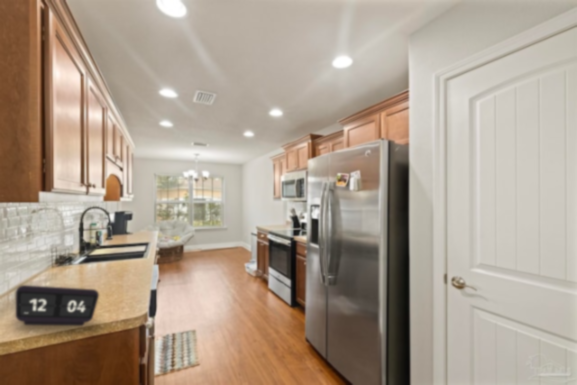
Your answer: **12:04**
